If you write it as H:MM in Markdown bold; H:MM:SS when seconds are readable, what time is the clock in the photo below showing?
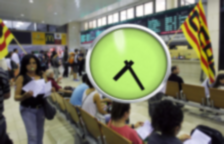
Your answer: **7:25**
